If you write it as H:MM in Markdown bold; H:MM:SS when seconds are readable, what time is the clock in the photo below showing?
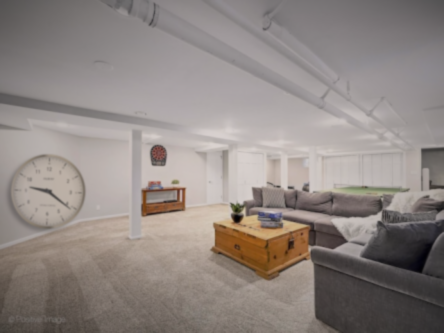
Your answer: **9:21**
